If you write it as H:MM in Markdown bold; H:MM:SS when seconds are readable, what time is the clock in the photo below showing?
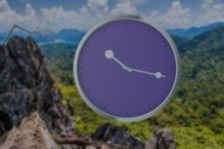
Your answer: **10:17**
